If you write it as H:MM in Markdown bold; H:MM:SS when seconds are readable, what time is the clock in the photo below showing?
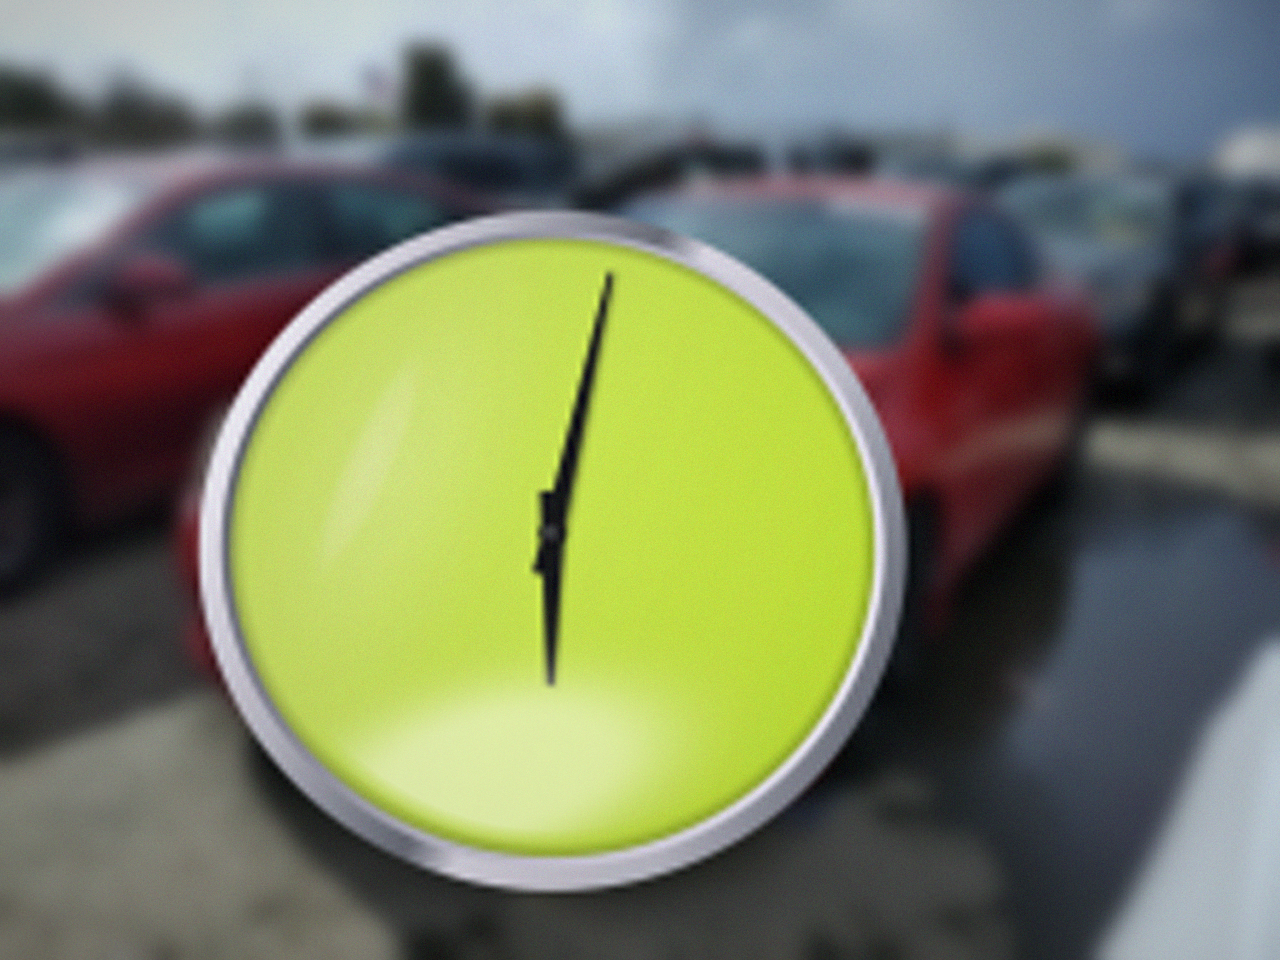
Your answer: **6:02**
